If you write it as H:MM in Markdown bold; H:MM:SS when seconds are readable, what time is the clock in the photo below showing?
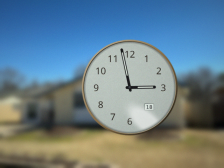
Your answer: **2:58**
